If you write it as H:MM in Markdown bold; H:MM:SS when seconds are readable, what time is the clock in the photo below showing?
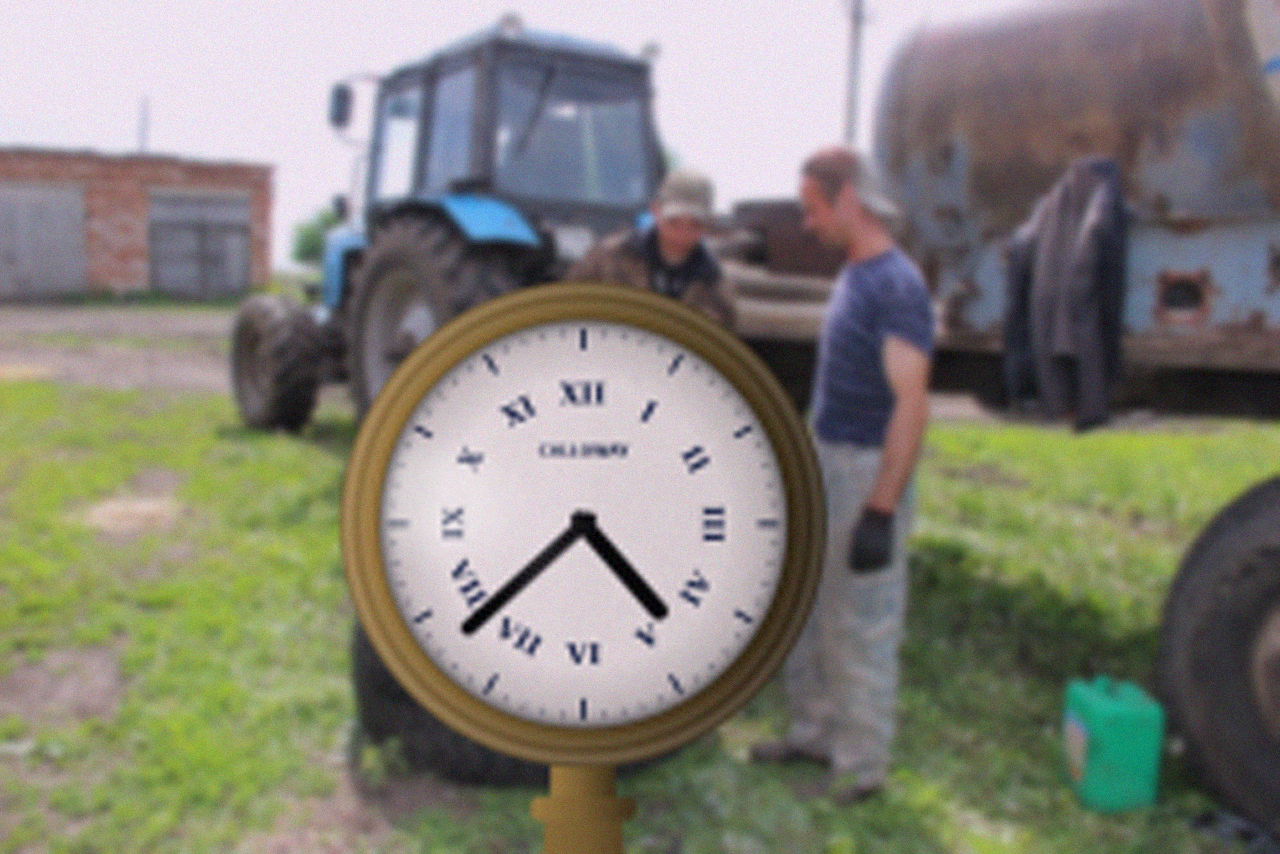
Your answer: **4:38**
